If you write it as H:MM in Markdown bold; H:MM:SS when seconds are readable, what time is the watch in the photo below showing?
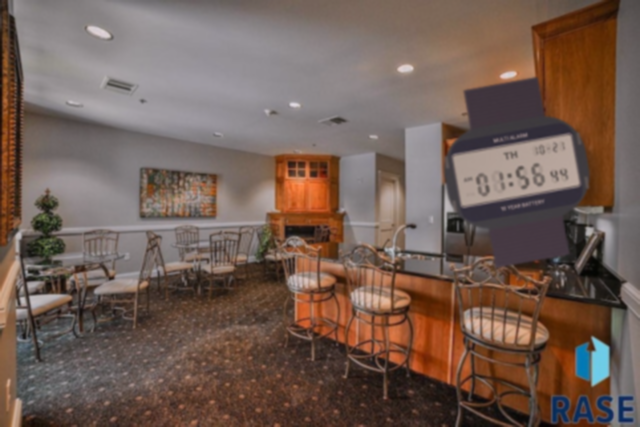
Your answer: **1:56:44**
